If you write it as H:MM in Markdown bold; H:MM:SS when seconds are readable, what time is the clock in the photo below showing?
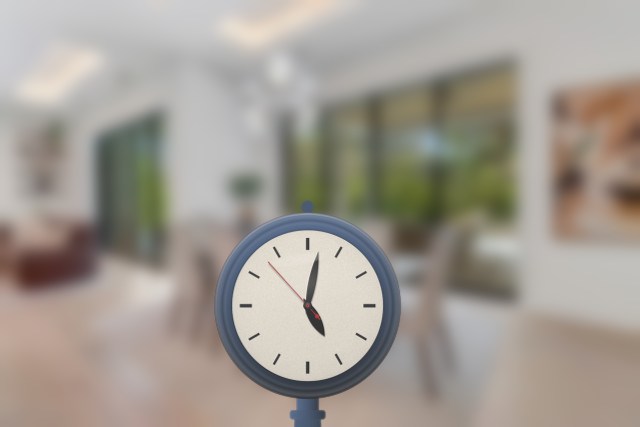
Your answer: **5:01:53**
